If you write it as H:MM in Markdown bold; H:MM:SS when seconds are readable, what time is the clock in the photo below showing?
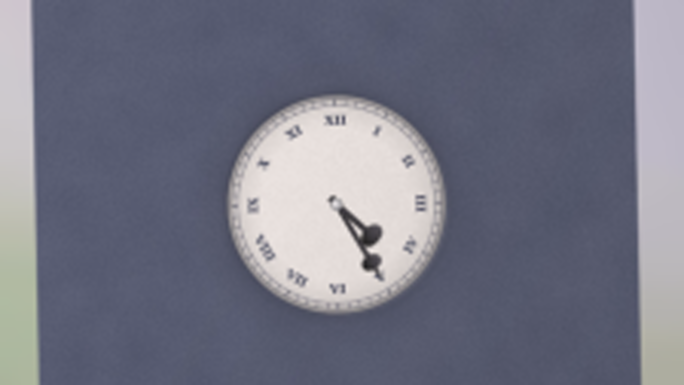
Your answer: **4:25**
